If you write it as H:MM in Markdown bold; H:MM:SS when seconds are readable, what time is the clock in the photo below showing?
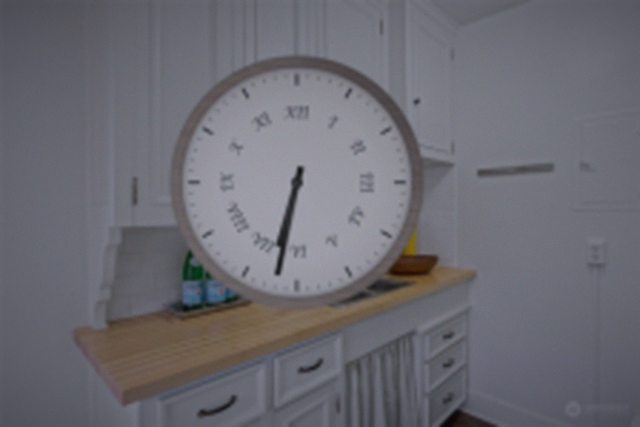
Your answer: **6:32**
